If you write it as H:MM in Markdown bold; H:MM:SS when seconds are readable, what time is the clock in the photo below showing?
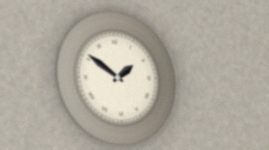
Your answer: **1:51**
